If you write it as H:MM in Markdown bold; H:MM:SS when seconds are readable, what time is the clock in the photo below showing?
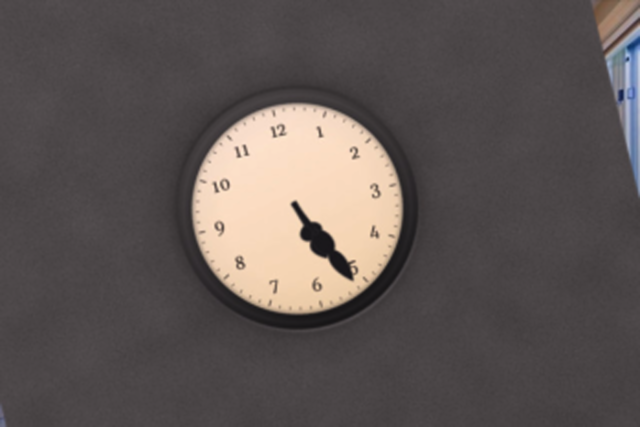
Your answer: **5:26**
